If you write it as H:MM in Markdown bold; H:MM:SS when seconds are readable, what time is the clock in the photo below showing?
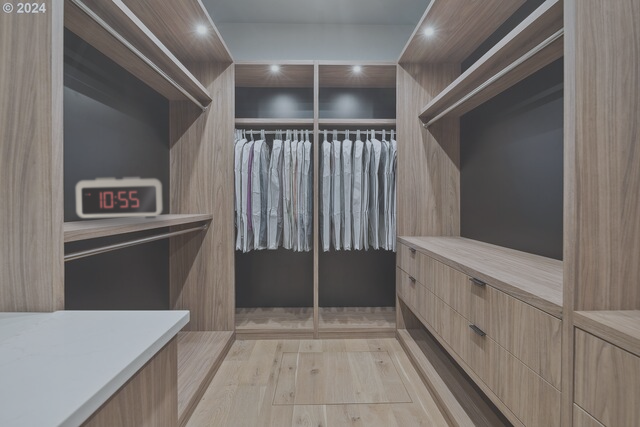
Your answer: **10:55**
